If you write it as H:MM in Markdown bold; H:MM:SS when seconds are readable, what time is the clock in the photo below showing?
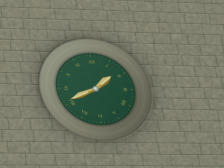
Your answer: **1:41**
